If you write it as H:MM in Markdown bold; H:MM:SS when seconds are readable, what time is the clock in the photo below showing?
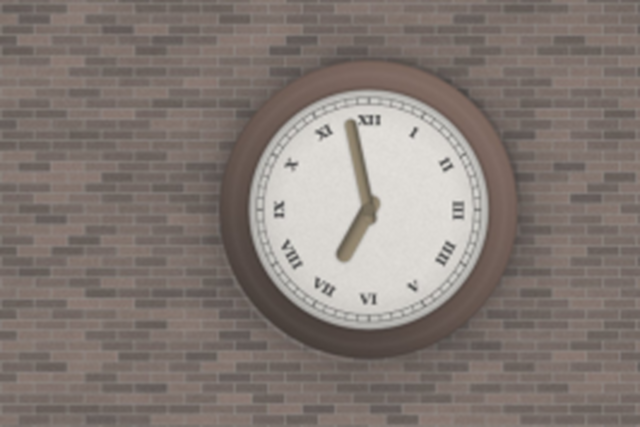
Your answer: **6:58**
